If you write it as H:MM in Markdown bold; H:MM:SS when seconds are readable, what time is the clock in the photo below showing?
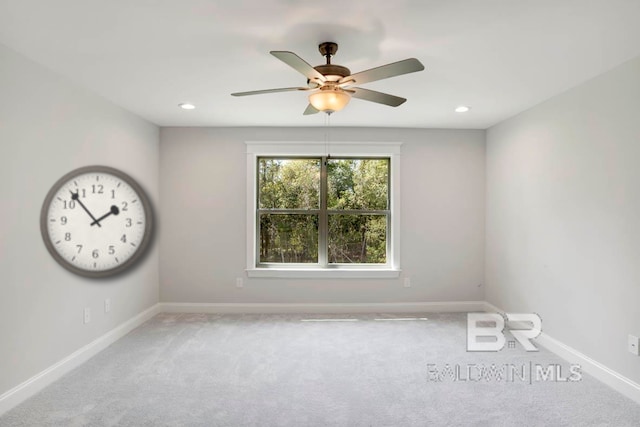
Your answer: **1:53**
